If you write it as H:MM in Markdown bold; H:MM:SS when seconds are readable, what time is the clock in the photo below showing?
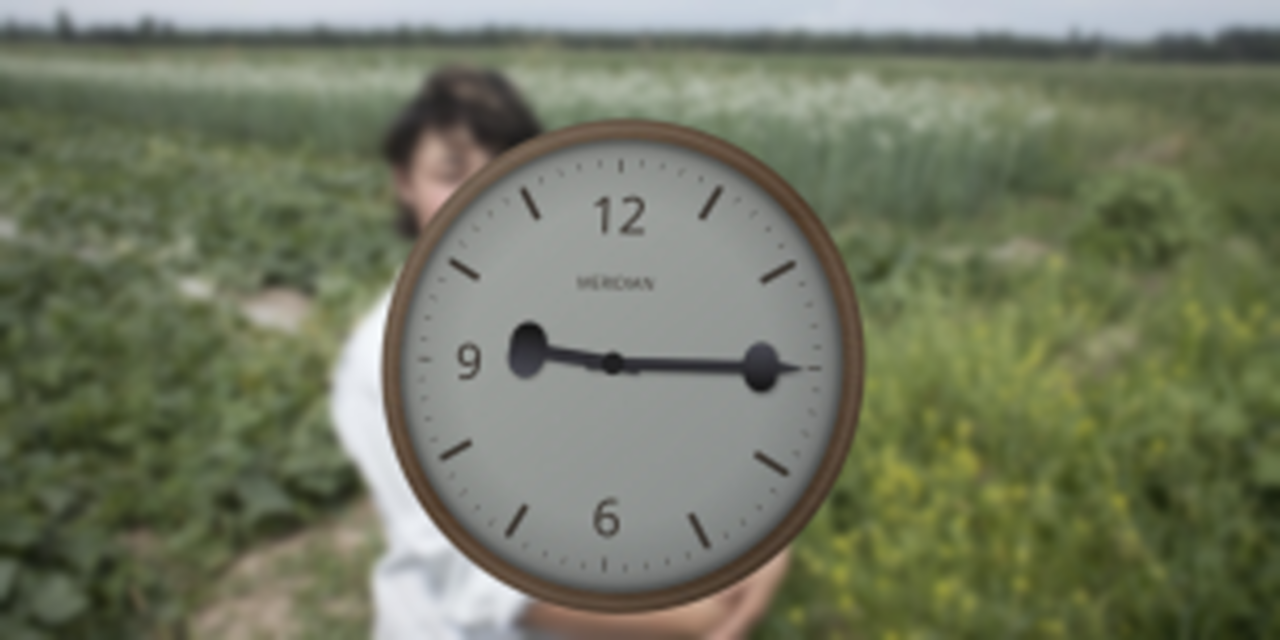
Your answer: **9:15**
